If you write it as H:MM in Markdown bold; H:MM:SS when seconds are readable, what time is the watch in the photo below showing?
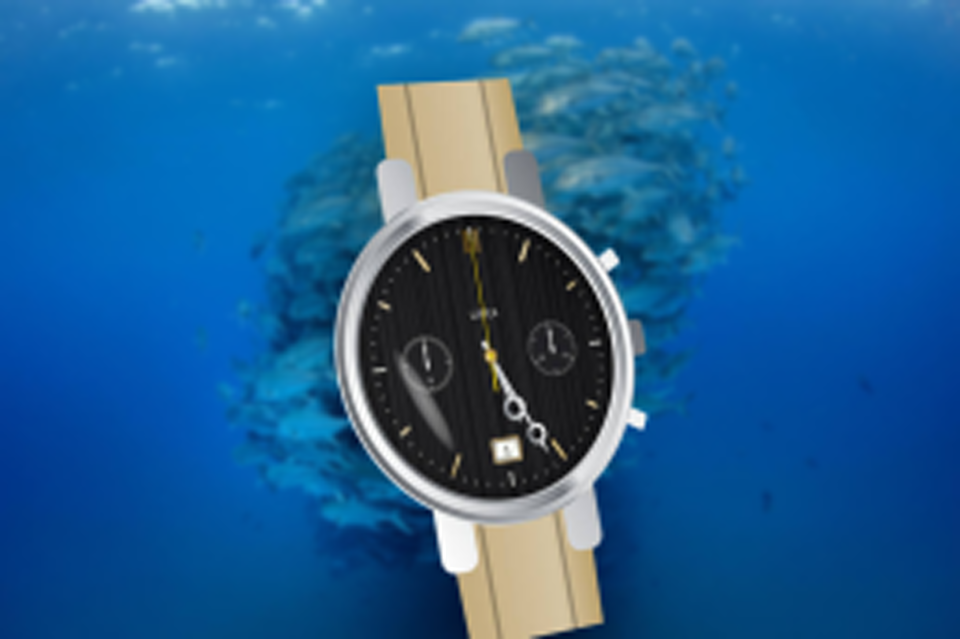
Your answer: **5:26**
